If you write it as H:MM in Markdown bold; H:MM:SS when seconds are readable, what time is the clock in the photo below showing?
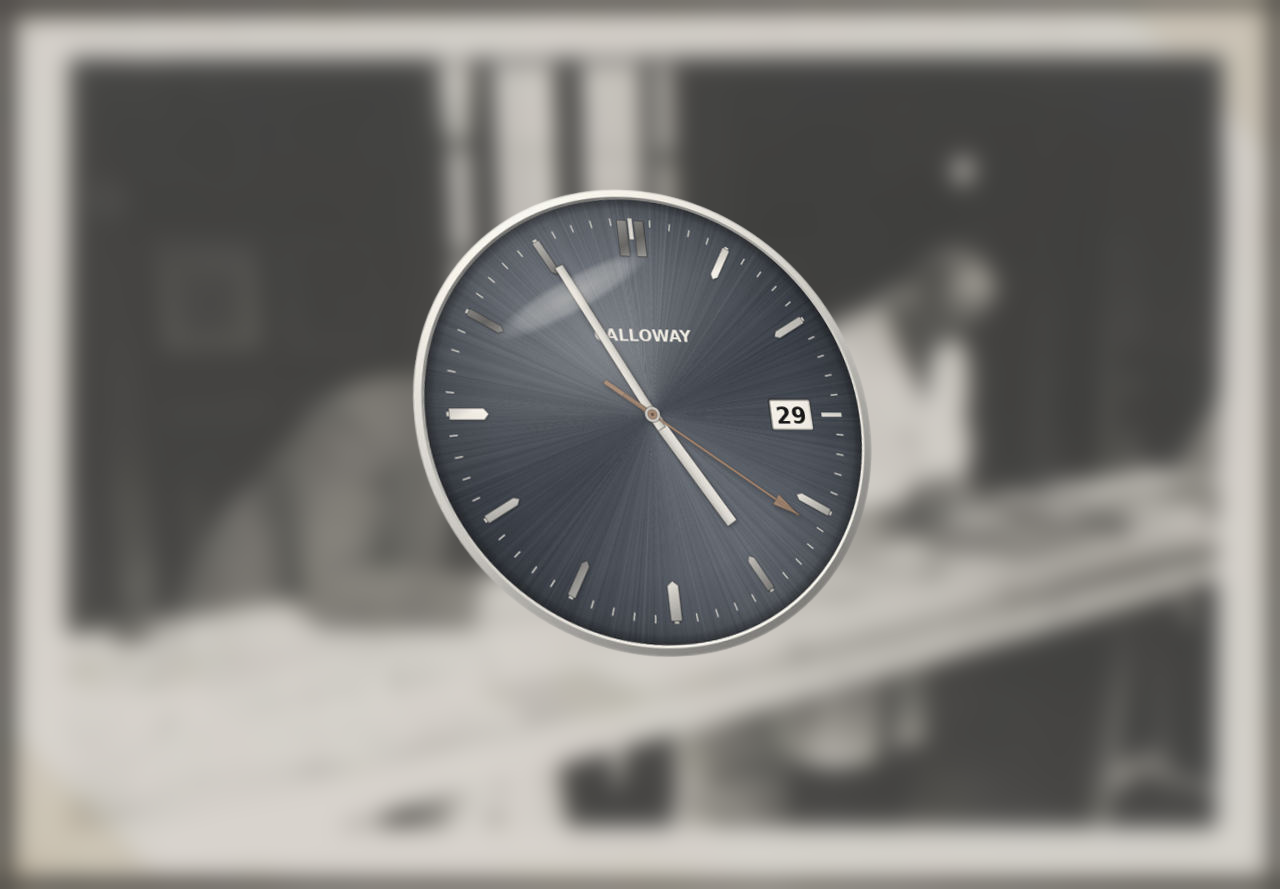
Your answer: **4:55:21**
